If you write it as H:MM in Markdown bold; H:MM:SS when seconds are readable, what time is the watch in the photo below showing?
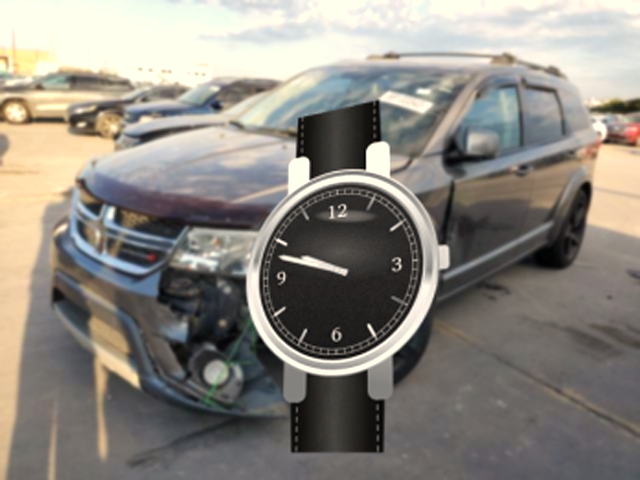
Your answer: **9:48**
